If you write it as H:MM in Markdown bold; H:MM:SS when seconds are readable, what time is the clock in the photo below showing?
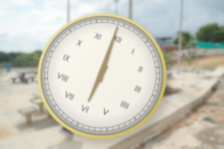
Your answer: **5:59**
